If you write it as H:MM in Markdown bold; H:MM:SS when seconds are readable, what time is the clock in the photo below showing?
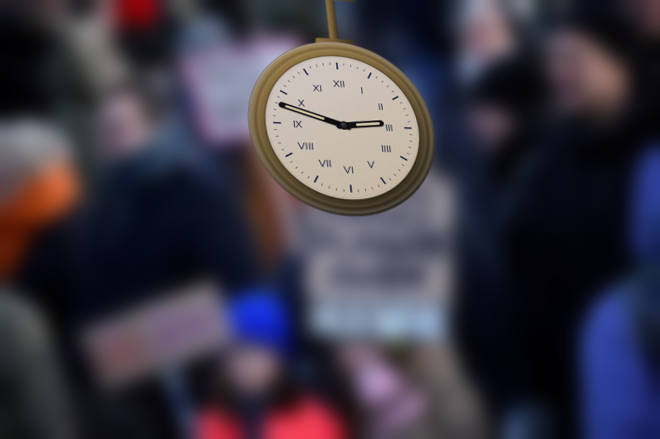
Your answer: **2:48**
